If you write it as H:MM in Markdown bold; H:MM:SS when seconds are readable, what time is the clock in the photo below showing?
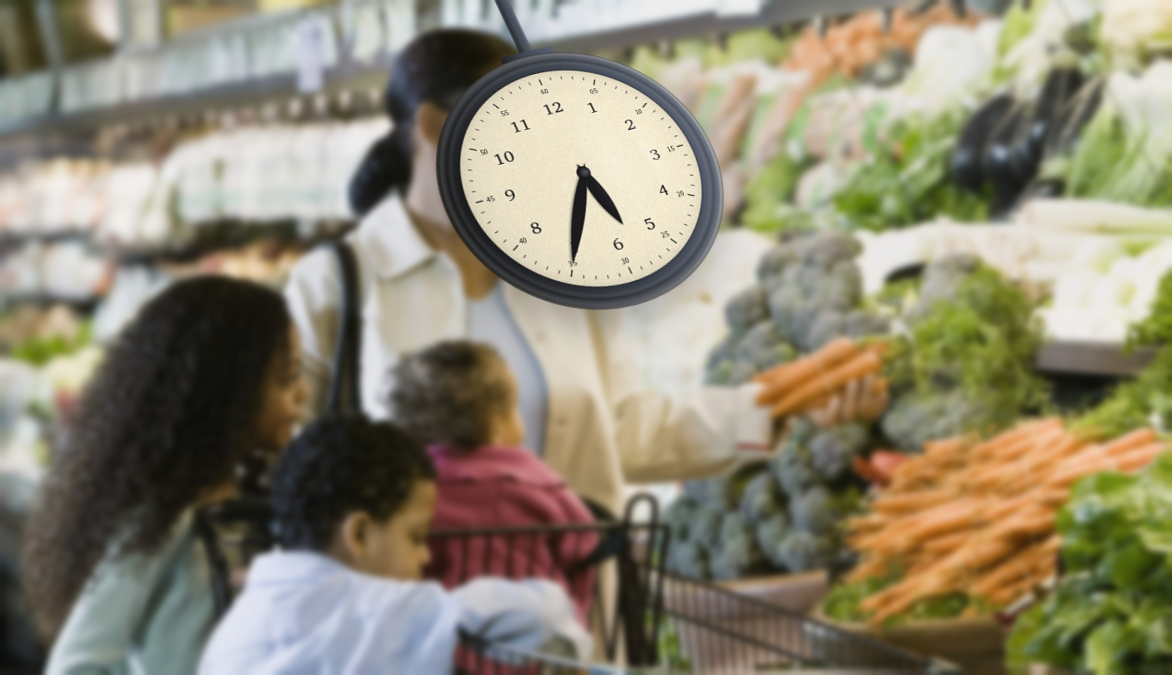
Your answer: **5:35**
